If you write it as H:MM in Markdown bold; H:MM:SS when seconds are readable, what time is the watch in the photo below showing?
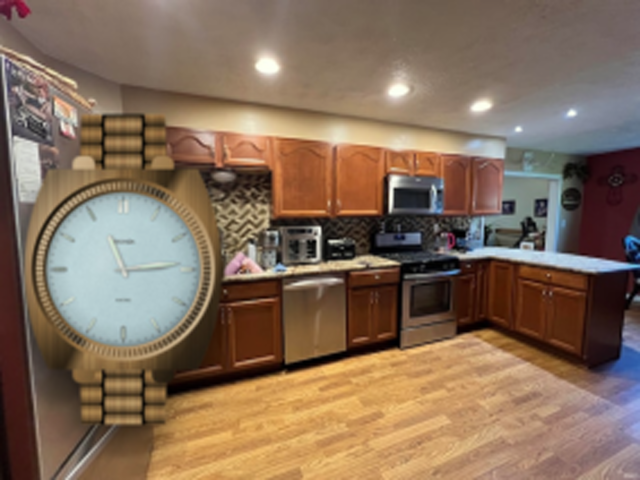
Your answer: **11:14**
